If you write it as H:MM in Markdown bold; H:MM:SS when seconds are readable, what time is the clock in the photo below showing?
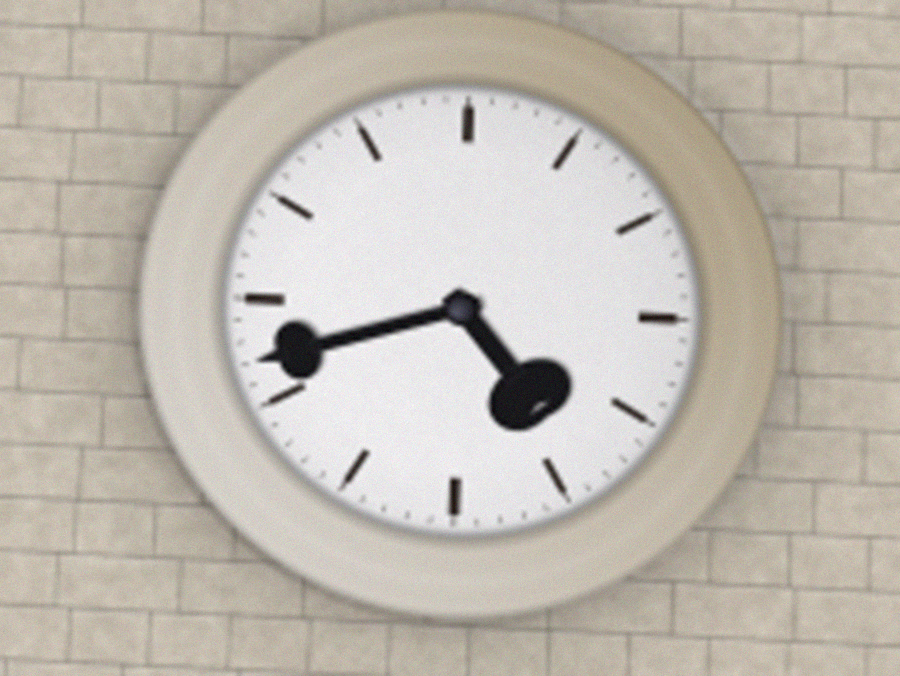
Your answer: **4:42**
